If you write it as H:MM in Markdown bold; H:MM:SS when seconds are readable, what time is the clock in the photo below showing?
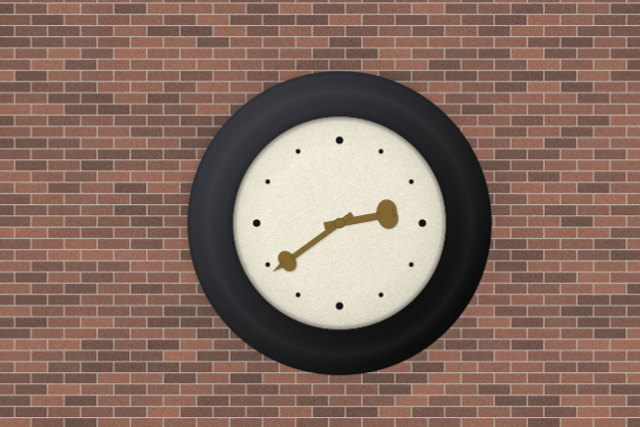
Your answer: **2:39**
